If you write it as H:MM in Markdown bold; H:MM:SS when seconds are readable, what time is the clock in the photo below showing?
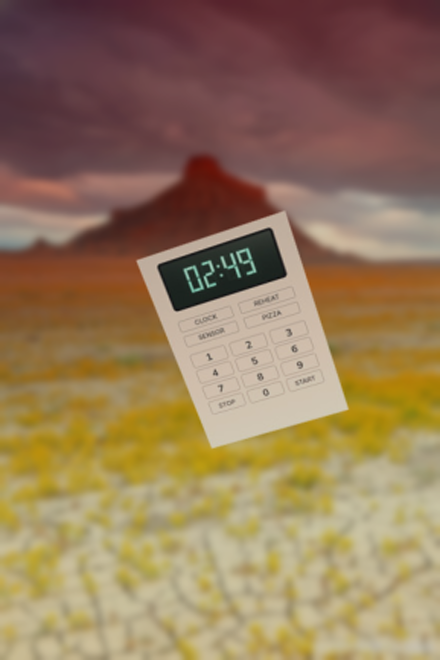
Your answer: **2:49**
